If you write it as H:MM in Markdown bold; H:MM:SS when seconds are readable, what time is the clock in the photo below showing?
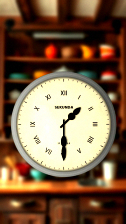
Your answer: **1:30**
